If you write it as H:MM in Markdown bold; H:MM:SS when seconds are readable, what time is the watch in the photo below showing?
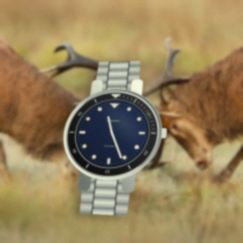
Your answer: **11:26**
